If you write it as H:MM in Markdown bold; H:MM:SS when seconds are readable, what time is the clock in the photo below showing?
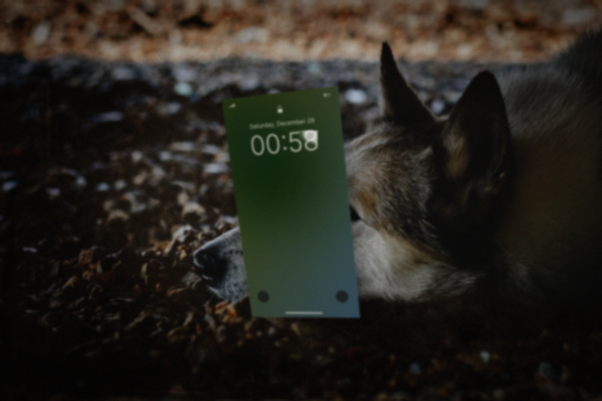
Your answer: **0:58**
